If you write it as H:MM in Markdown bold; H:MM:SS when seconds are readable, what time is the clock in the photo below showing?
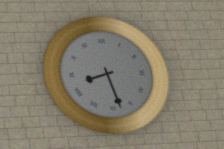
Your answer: **8:28**
